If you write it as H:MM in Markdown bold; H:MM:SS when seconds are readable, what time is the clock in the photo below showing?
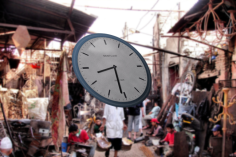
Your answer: **8:31**
